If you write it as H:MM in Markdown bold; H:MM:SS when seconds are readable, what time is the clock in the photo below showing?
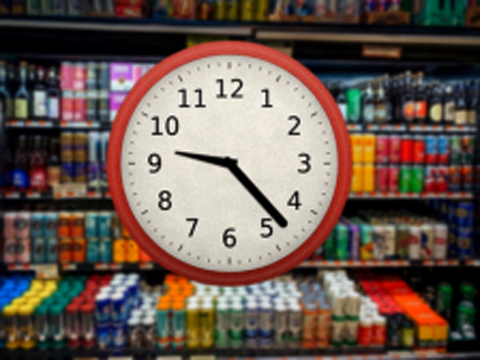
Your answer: **9:23**
